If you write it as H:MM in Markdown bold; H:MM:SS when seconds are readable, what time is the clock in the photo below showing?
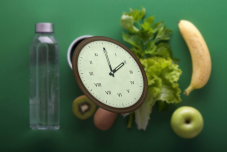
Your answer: **2:00**
